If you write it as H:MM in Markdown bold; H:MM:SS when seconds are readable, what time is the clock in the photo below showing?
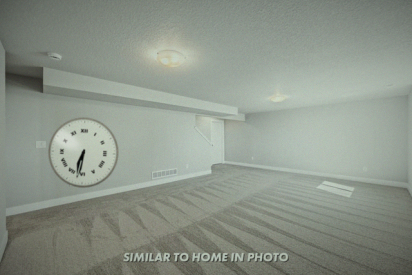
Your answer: **6:32**
